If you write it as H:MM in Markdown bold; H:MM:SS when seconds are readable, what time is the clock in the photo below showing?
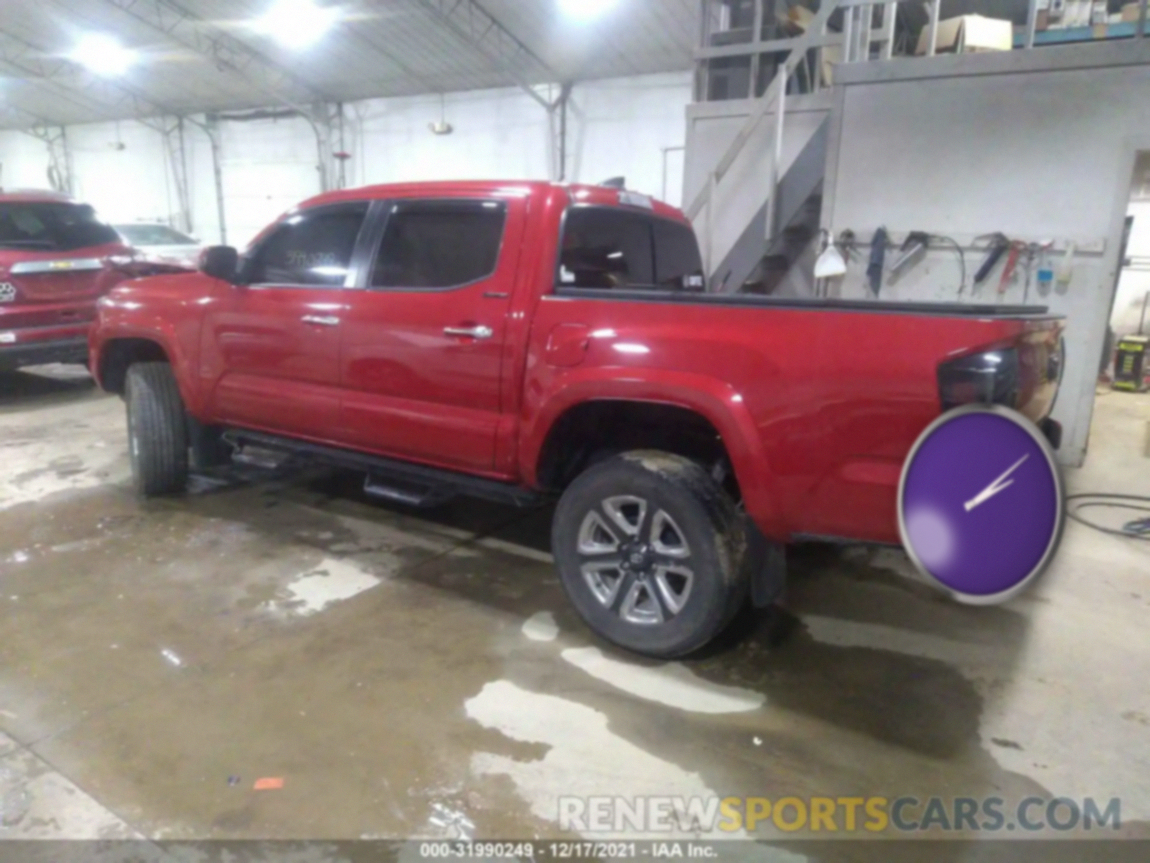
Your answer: **2:09**
